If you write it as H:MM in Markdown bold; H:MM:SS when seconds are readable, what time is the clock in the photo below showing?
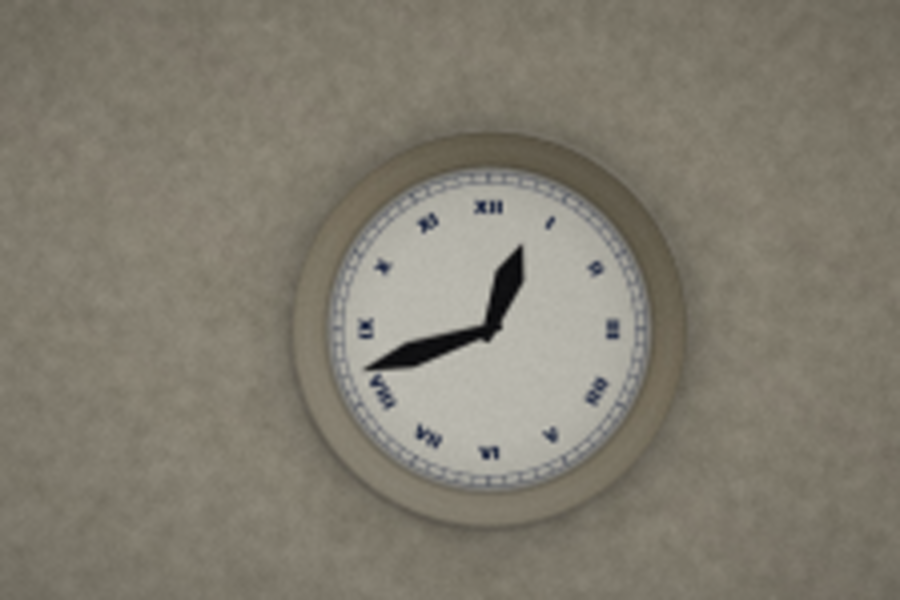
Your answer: **12:42**
